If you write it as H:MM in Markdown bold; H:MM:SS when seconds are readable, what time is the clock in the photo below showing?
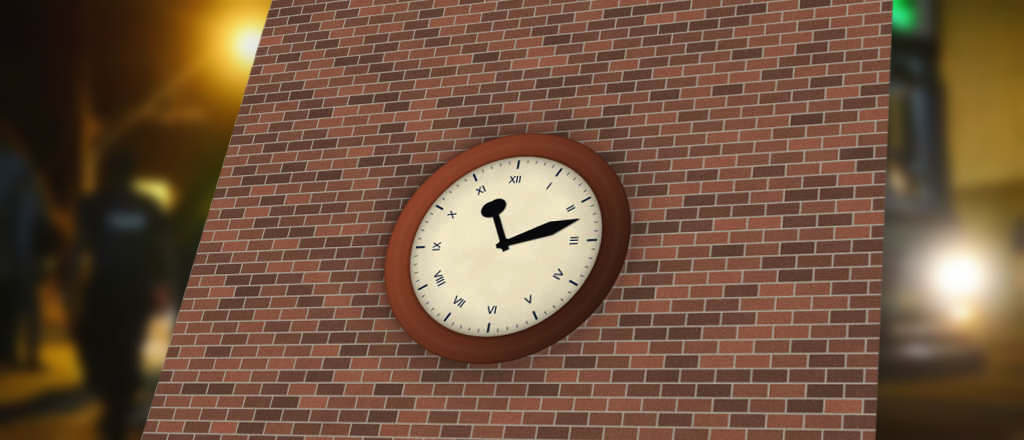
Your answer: **11:12**
